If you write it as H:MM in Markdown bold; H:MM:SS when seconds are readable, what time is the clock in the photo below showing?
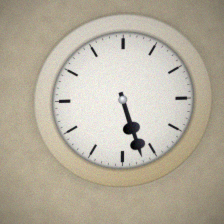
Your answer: **5:27**
